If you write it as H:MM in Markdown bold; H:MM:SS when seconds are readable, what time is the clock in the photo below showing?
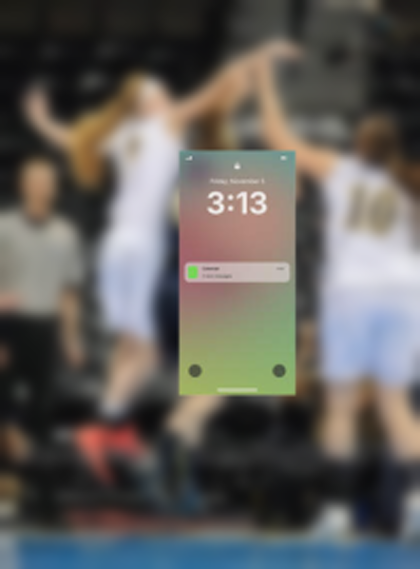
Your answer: **3:13**
